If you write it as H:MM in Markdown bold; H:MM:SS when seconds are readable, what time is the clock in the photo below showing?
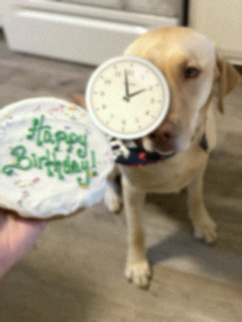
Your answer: **1:58**
